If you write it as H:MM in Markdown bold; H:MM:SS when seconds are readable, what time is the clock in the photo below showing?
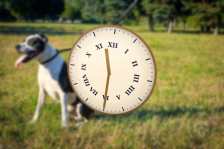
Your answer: **11:30**
